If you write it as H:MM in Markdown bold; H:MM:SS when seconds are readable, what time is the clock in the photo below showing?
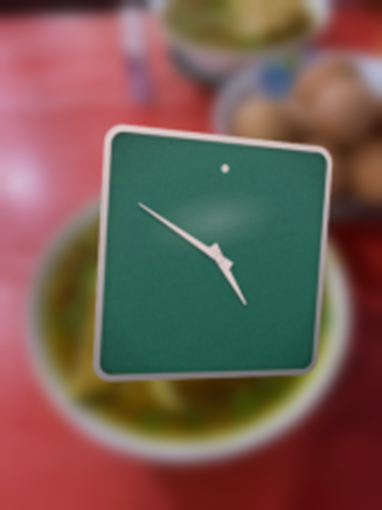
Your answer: **4:50**
